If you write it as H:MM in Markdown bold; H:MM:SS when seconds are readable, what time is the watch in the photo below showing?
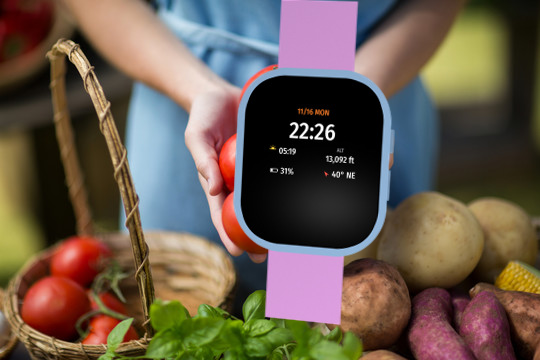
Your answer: **22:26**
